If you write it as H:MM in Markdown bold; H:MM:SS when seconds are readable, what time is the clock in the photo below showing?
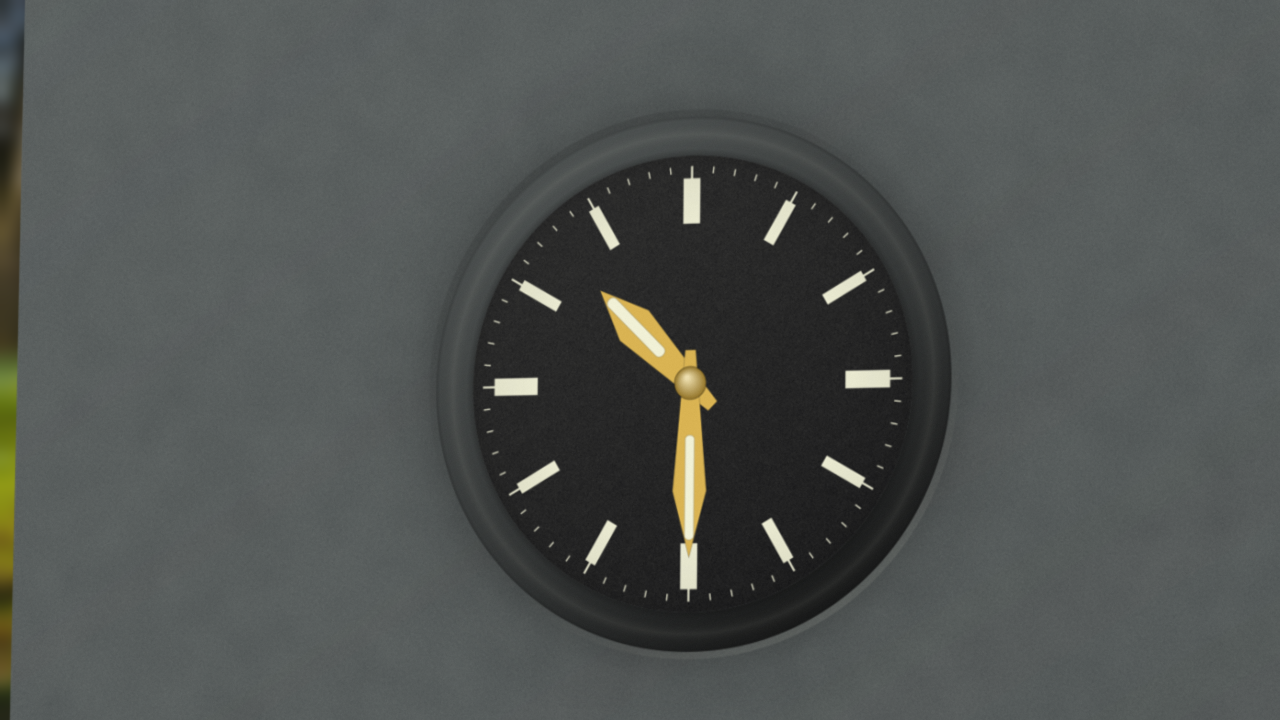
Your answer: **10:30**
